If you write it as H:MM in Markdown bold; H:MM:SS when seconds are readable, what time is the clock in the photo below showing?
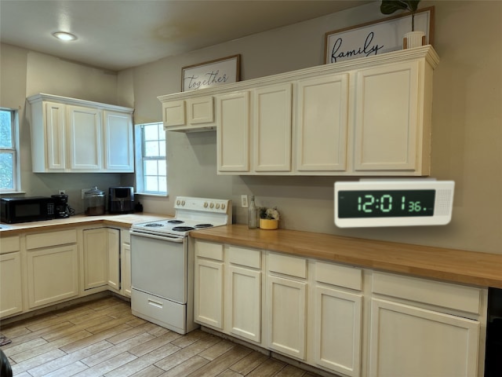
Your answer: **12:01**
